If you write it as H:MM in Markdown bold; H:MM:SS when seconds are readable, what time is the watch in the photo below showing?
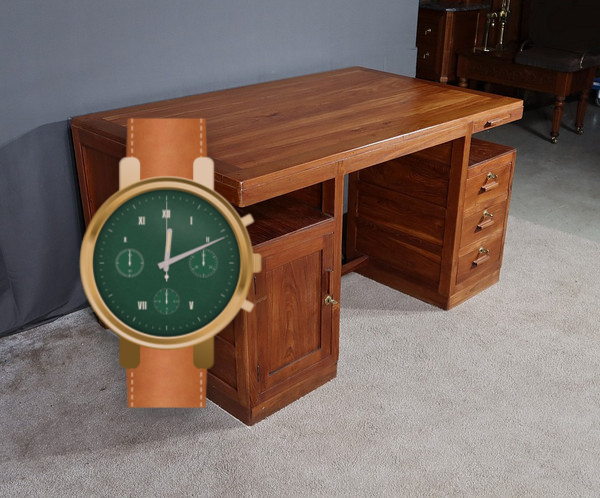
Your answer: **12:11**
